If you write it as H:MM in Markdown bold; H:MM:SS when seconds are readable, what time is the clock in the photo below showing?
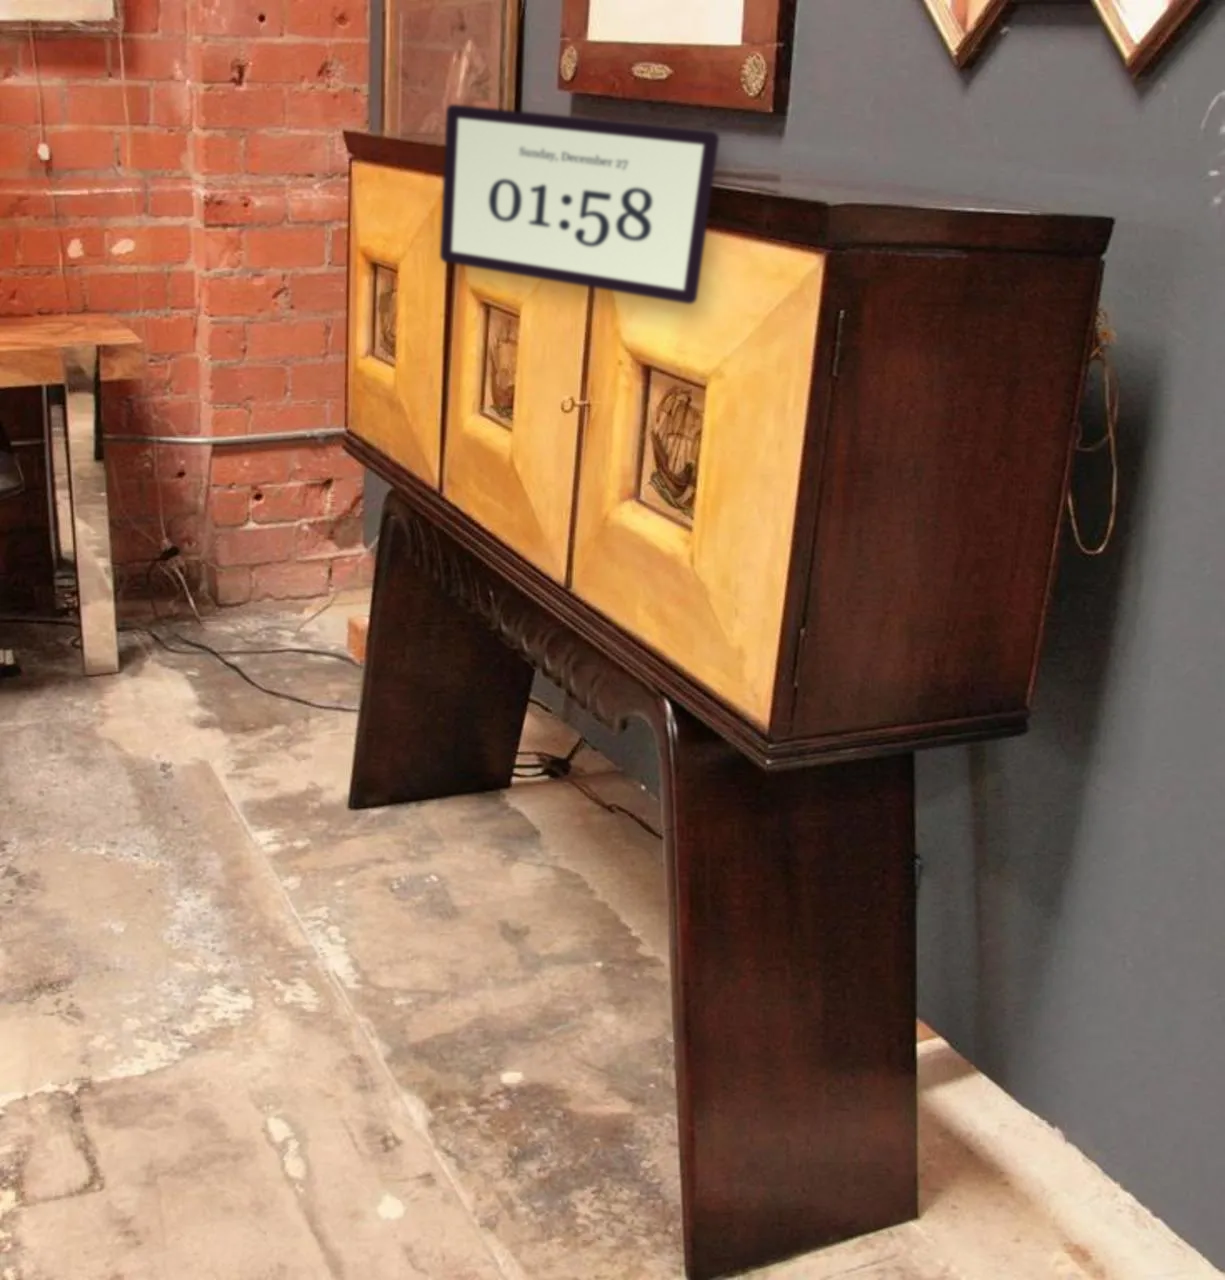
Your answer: **1:58**
